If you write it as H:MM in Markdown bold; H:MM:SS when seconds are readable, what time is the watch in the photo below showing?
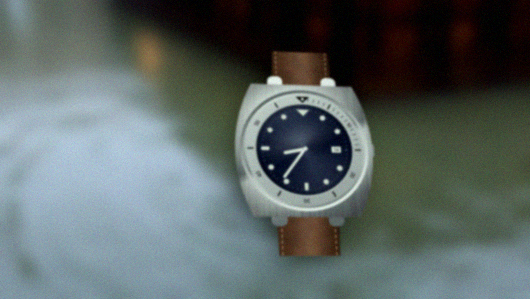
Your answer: **8:36**
